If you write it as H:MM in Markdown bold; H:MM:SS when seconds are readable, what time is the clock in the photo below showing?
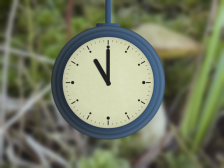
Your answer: **11:00**
